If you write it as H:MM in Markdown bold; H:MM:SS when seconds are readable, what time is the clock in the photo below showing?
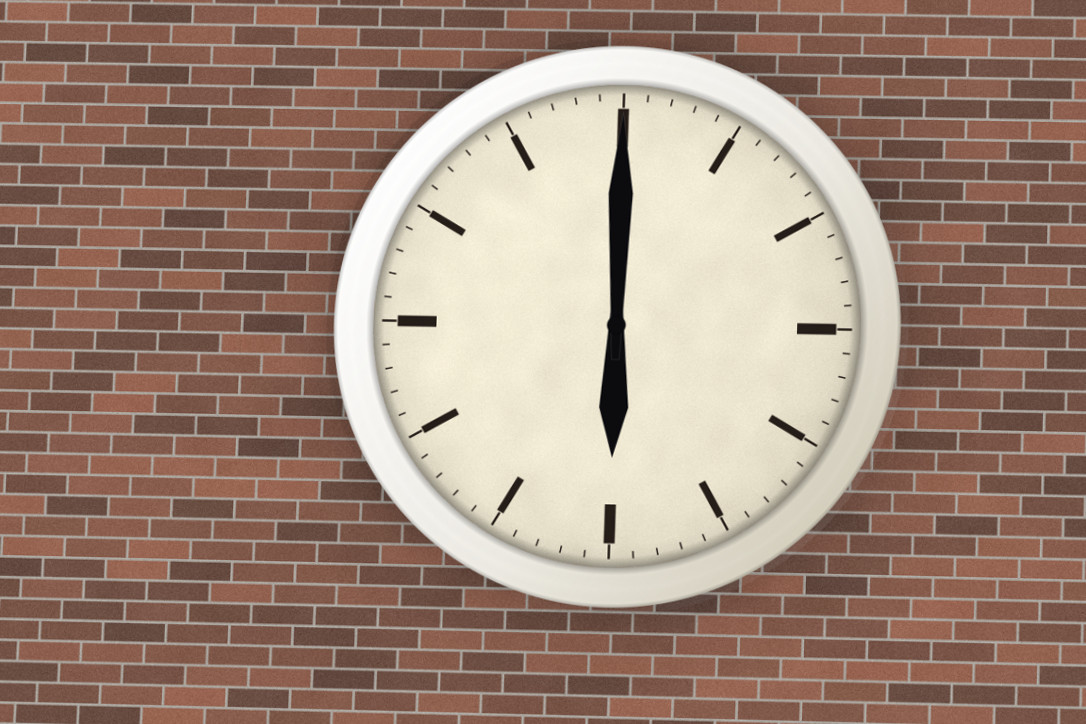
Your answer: **6:00**
